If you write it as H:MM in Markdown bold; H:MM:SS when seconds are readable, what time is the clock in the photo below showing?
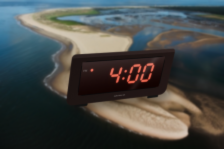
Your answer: **4:00**
